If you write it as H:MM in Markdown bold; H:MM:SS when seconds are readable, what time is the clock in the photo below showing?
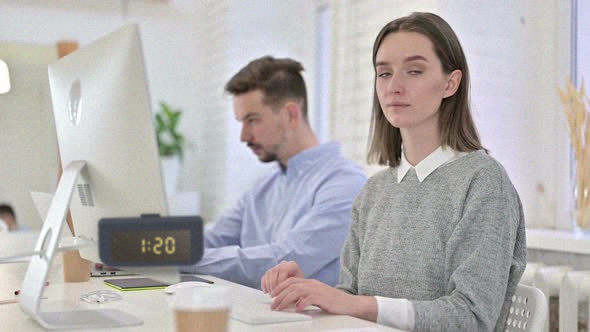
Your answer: **1:20**
